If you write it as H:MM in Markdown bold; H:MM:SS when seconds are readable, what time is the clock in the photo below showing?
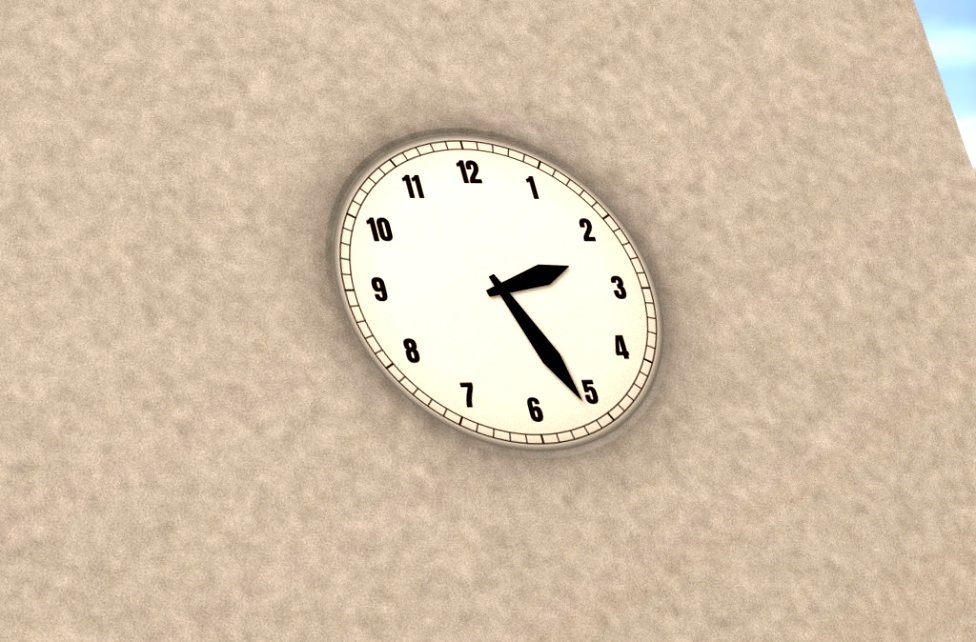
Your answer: **2:26**
